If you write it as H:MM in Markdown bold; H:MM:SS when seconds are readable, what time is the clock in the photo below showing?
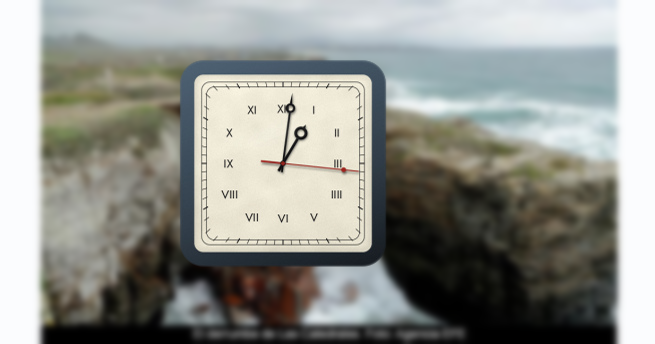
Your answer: **1:01:16**
